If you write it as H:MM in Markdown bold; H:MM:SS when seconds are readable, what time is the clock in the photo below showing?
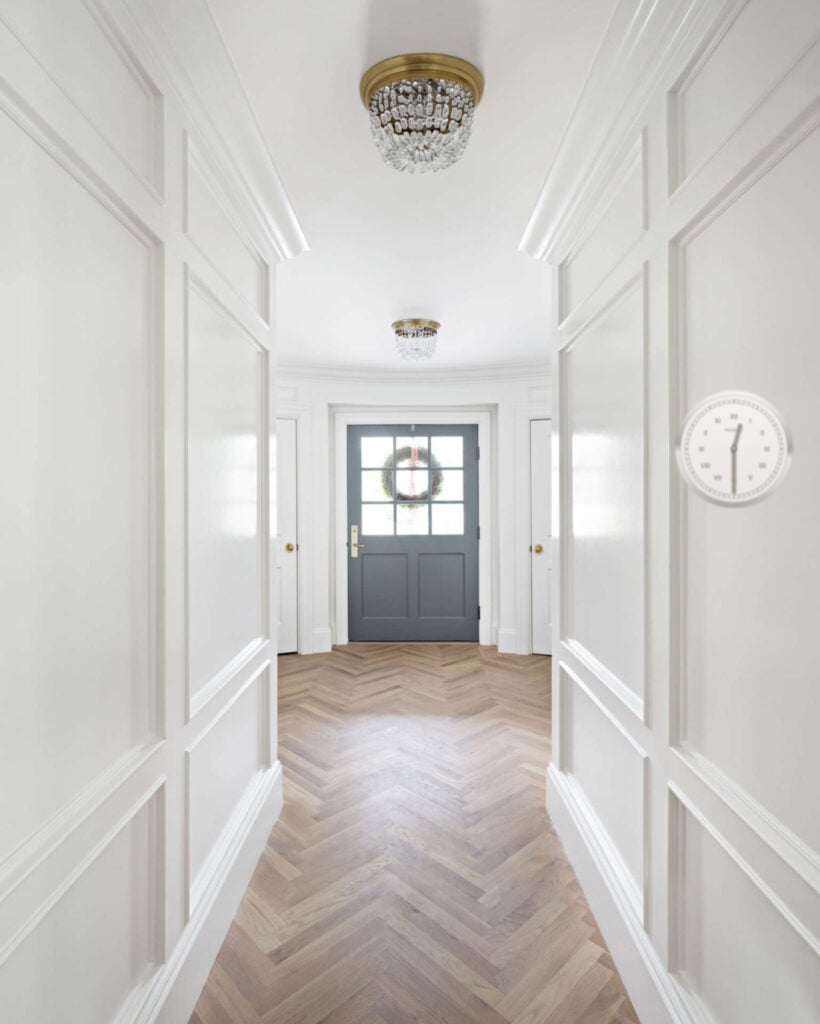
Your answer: **12:30**
